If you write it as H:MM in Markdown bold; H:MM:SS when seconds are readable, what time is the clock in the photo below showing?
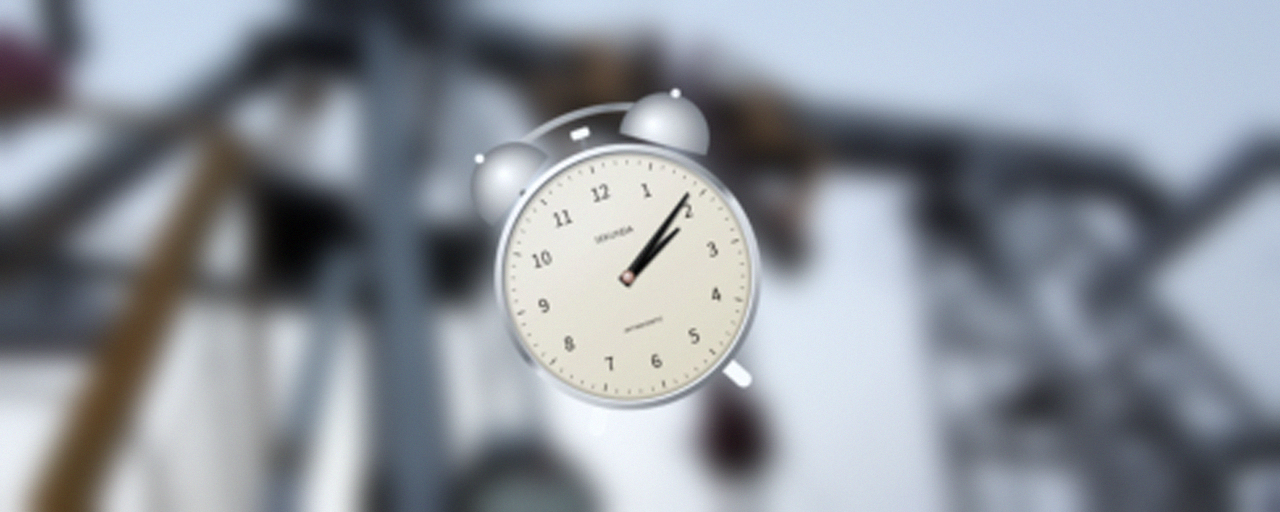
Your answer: **2:09**
